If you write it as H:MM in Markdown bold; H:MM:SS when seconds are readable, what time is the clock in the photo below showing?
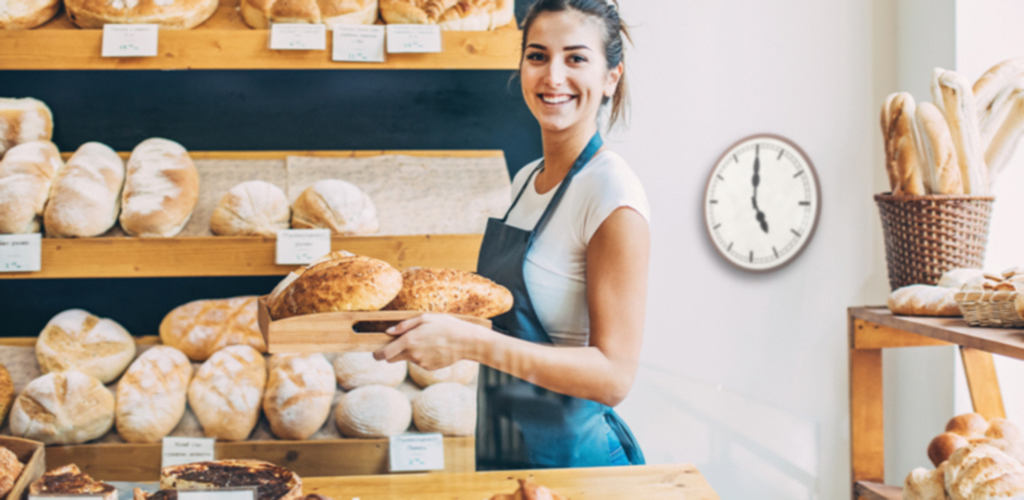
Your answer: **5:00**
